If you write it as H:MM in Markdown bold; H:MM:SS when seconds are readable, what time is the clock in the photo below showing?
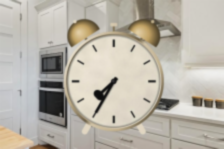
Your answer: **7:35**
